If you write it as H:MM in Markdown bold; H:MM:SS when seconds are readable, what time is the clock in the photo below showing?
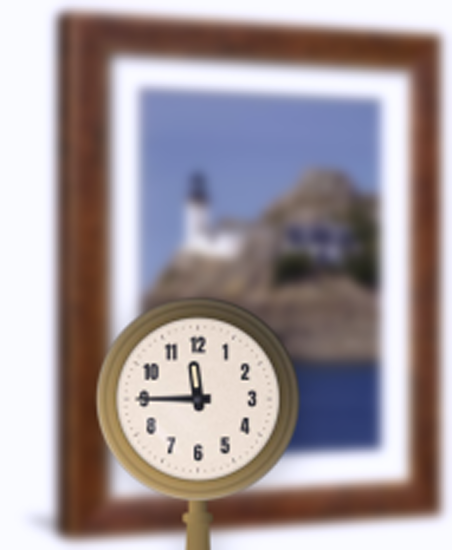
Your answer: **11:45**
